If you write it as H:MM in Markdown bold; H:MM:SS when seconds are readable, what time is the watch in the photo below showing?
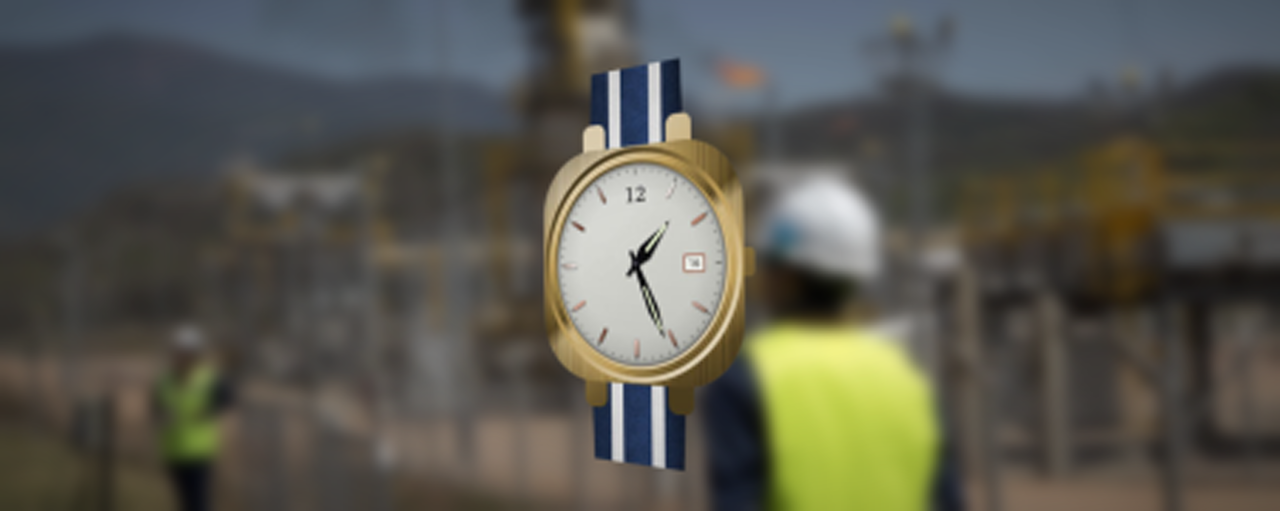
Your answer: **1:26**
